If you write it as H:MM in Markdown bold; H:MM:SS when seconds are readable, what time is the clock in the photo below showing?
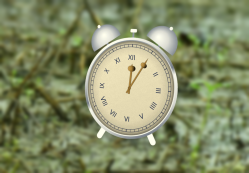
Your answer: **12:05**
